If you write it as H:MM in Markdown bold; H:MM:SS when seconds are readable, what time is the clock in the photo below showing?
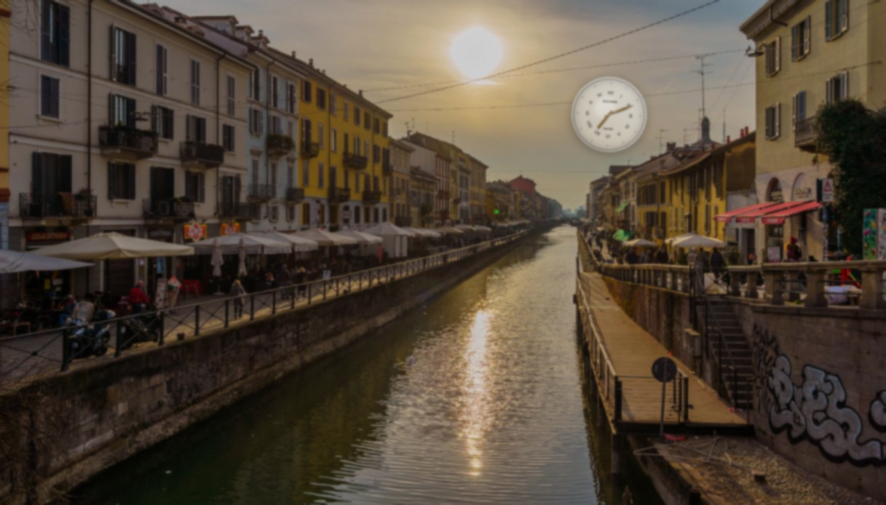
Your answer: **7:11**
